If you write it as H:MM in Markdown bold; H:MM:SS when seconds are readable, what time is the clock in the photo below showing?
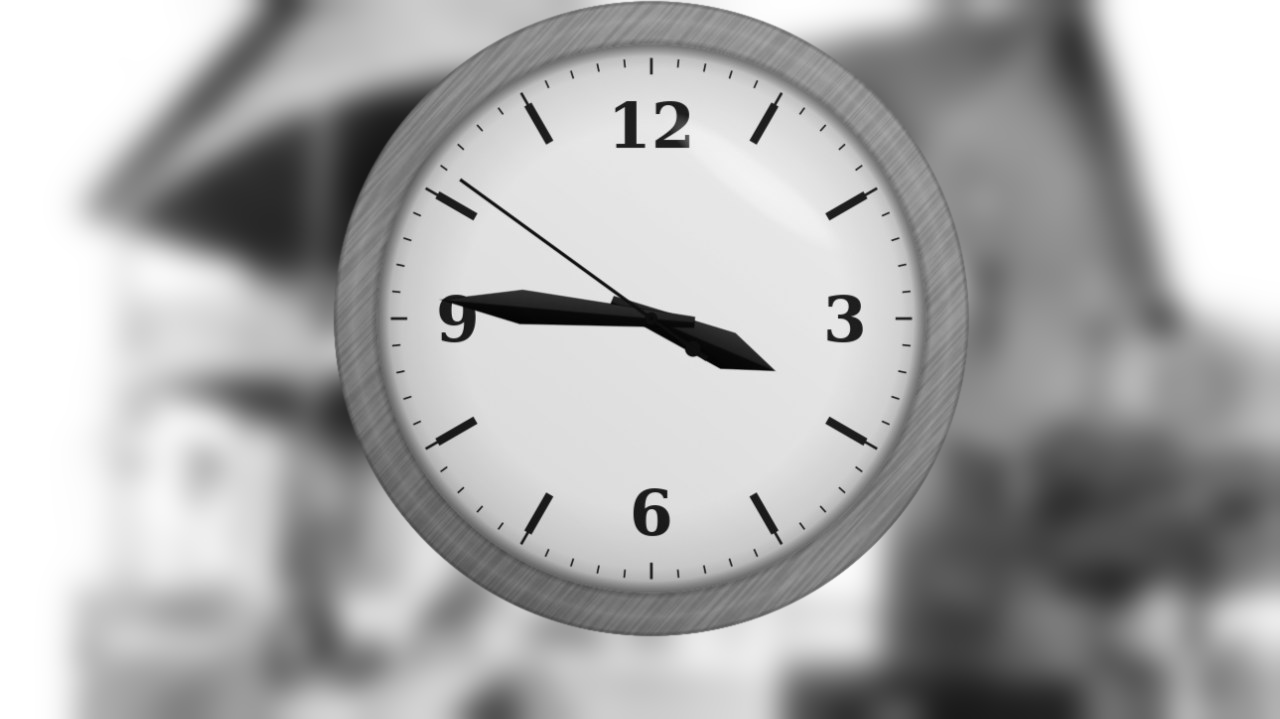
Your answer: **3:45:51**
